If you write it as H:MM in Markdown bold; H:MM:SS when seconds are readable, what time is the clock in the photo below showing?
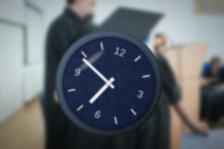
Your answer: **6:49**
